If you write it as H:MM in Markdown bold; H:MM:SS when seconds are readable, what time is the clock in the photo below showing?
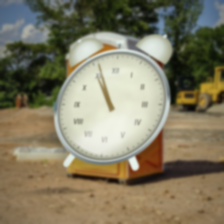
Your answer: **10:56**
